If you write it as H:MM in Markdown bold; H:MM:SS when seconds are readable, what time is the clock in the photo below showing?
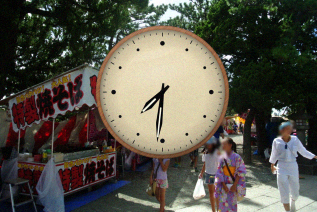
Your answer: **7:31**
